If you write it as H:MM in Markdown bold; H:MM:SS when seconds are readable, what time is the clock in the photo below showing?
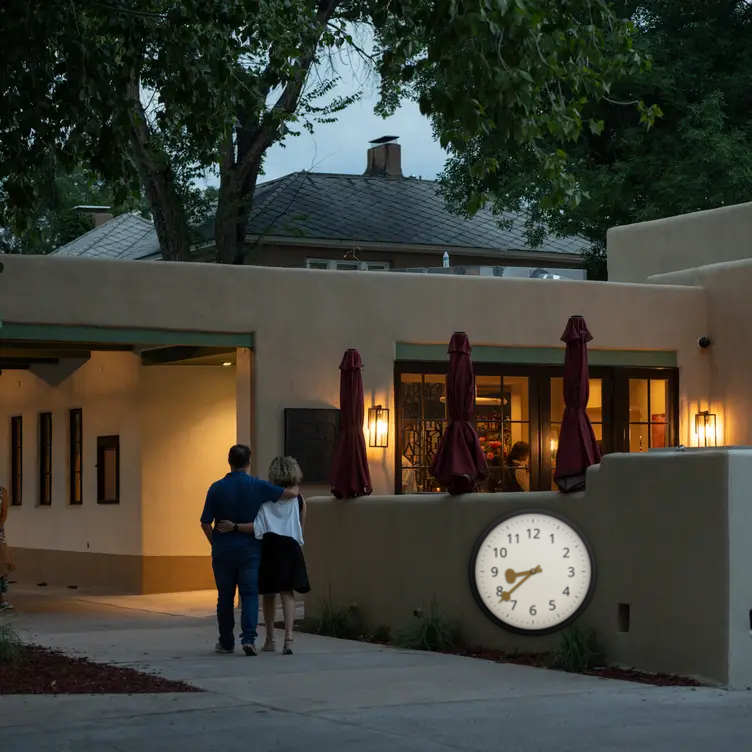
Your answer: **8:38**
